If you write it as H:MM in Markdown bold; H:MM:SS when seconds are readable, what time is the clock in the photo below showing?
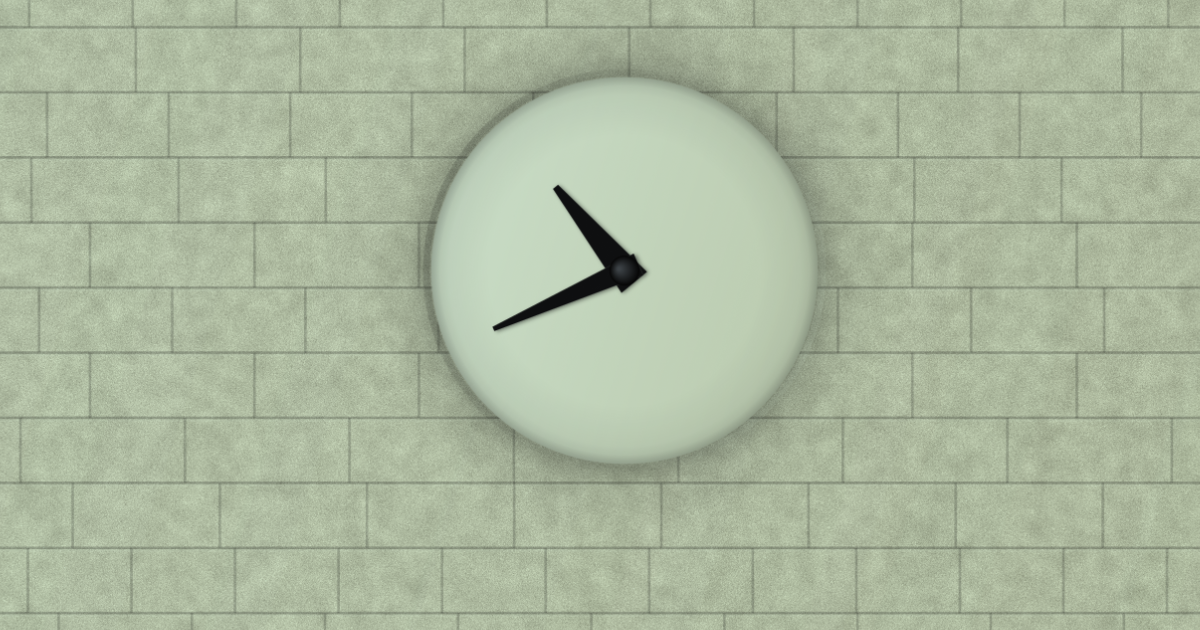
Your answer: **10:41**
